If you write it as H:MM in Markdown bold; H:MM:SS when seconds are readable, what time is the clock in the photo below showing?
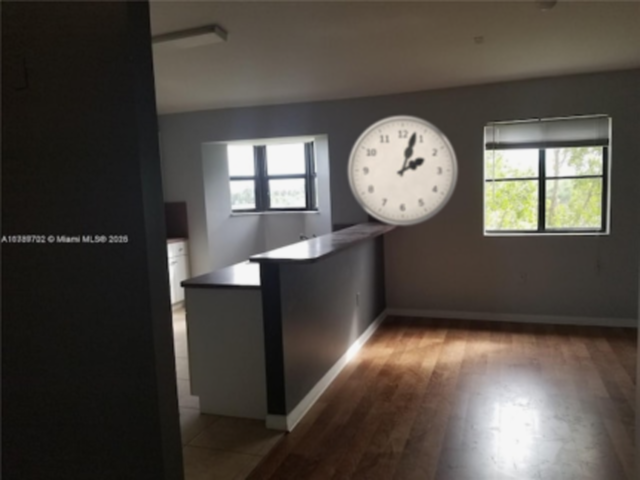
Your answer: **2:03**
